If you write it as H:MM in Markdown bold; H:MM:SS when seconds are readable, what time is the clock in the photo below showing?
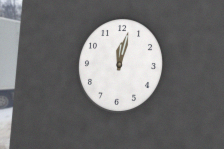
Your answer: **12:02**
